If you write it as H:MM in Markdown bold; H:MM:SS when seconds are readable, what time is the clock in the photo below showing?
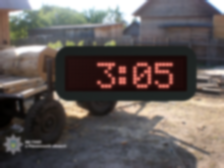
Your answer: **3:05**
